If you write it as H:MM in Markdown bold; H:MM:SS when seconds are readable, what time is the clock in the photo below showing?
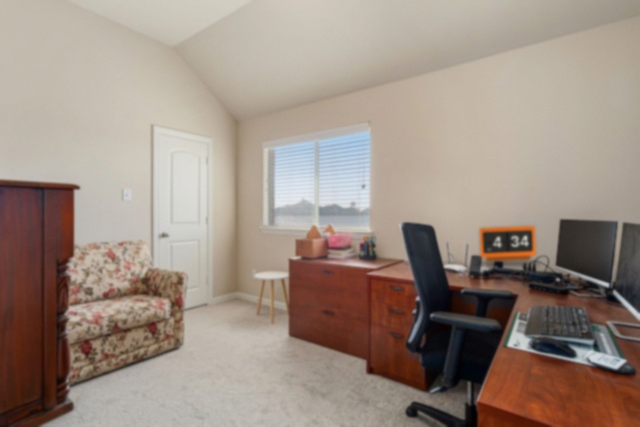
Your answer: **4:34**
